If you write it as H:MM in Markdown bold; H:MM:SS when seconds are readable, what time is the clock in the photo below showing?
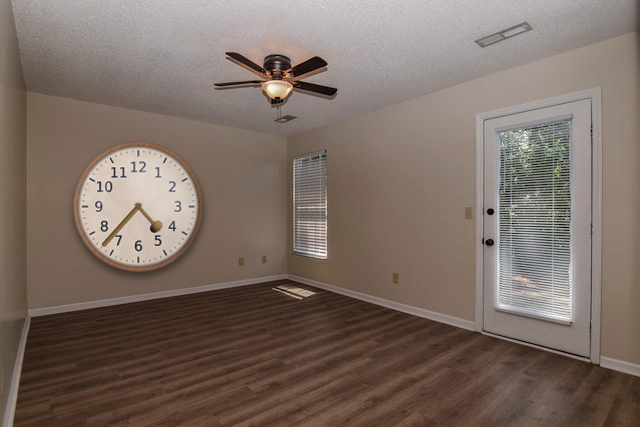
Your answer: **4:37**
